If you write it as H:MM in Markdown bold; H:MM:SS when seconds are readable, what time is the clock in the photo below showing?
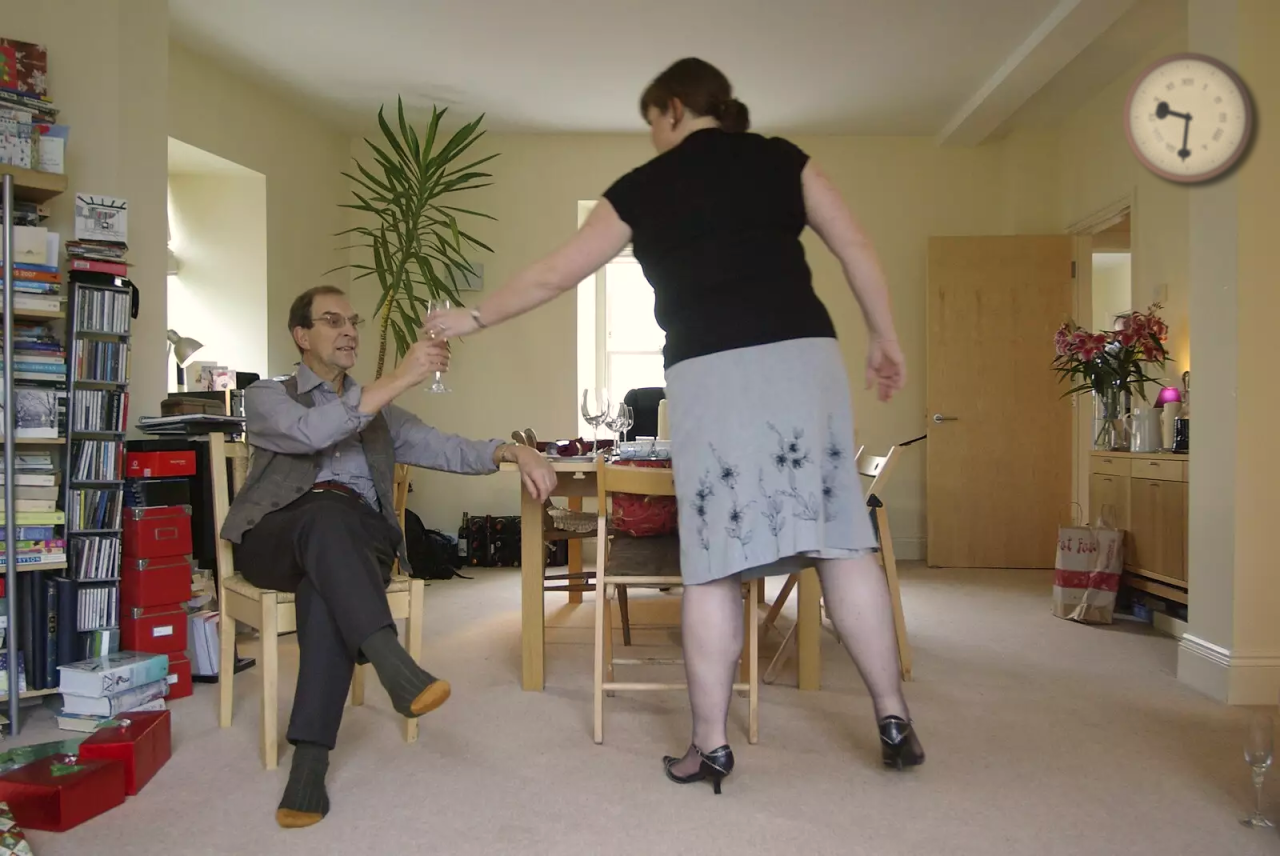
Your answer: **9:31**
